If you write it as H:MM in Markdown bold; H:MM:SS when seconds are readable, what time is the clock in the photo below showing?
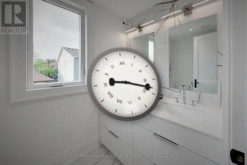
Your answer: **9:18**
